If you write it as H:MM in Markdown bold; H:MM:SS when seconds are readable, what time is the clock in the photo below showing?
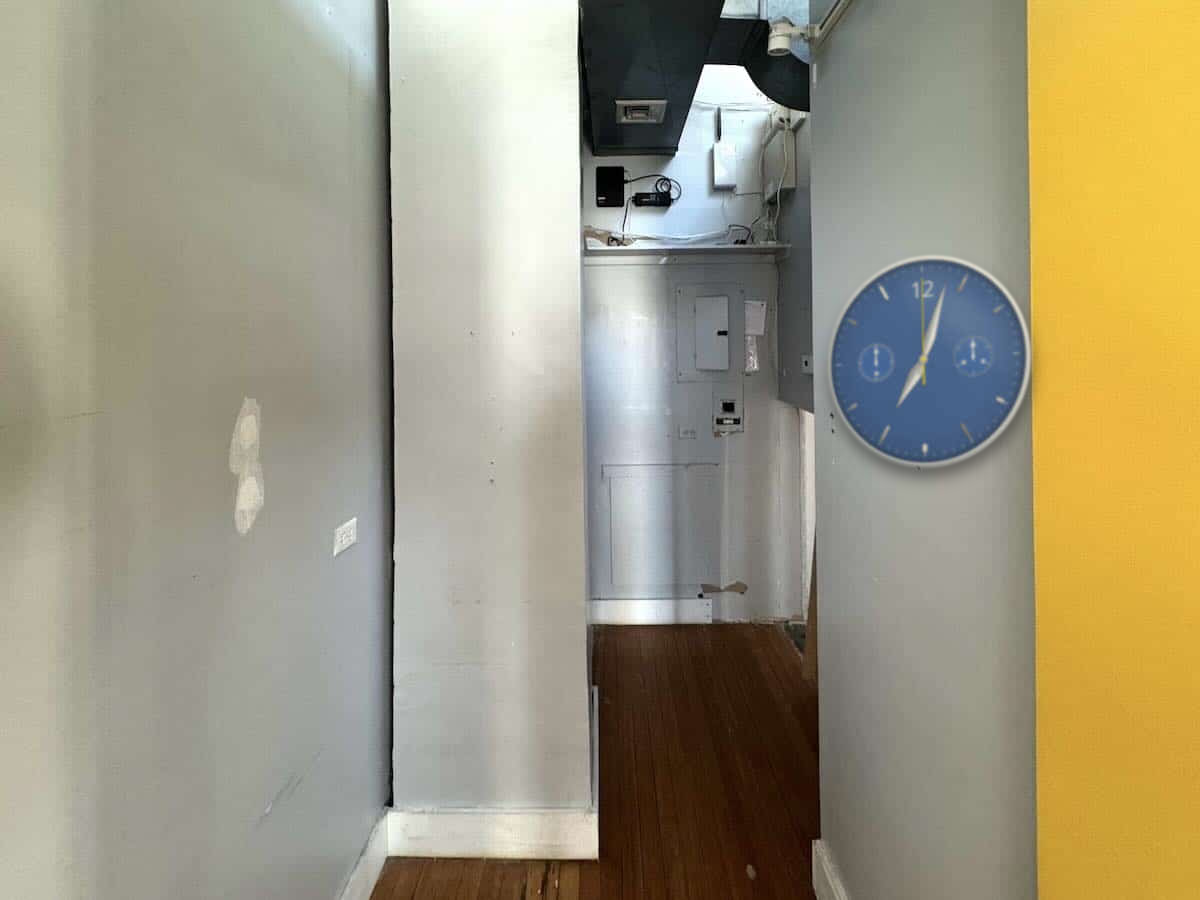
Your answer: **7:03**
